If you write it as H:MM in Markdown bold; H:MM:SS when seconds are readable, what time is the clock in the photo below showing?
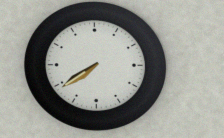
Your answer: **7:39**
